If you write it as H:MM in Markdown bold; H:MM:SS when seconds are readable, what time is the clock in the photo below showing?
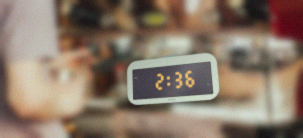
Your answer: **2:36**
